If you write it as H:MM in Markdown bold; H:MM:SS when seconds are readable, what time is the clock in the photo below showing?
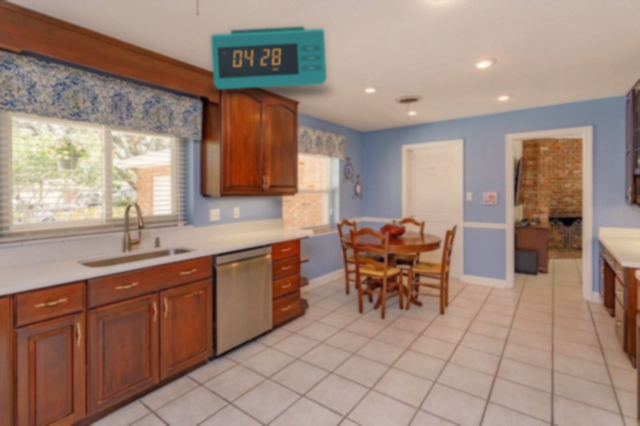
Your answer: **4:28**
